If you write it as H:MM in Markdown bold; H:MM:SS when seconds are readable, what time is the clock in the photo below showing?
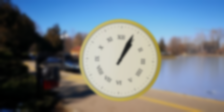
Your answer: **1:04**
